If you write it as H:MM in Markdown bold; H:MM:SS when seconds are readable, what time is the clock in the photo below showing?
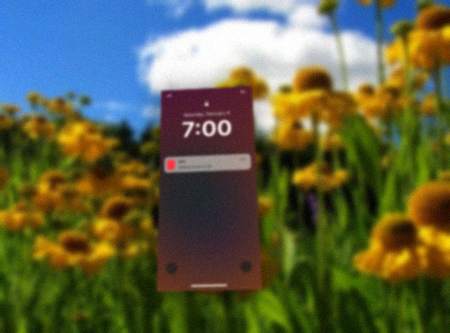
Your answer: **7:00**
